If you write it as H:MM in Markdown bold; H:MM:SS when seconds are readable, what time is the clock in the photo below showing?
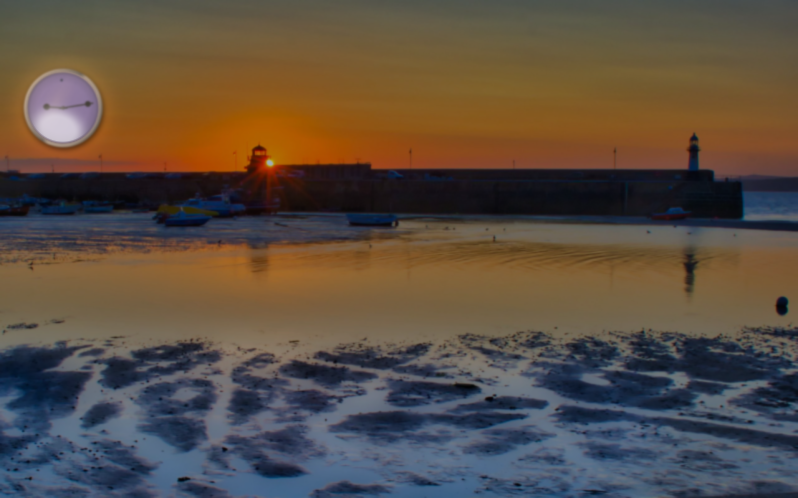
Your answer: **9:14**
